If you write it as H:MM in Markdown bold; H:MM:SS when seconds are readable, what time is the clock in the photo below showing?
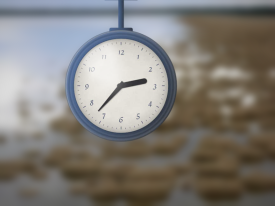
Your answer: **2:37**
